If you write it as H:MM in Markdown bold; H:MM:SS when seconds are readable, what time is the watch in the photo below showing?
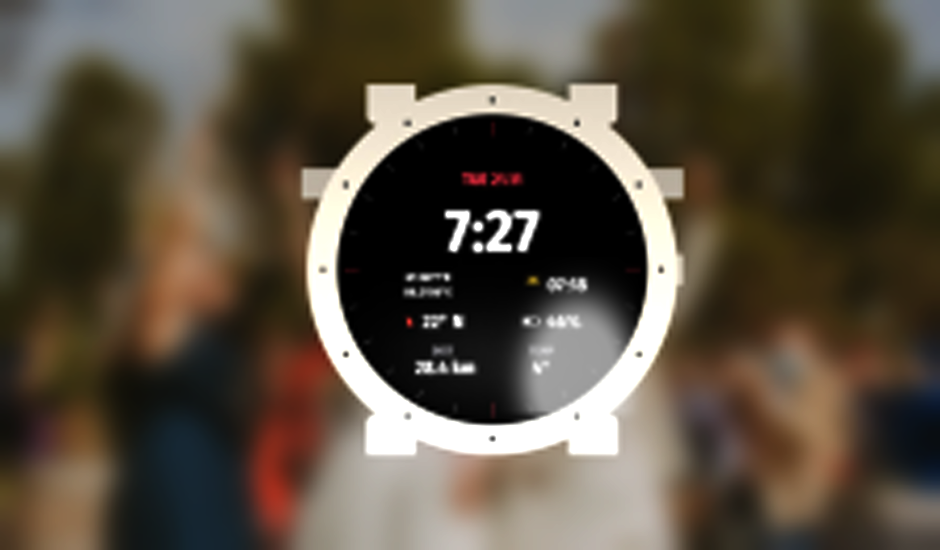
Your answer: **7:27**
